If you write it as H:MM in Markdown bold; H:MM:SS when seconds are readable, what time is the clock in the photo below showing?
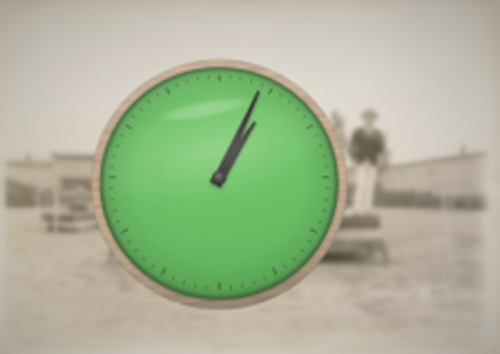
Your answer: **1:04**
